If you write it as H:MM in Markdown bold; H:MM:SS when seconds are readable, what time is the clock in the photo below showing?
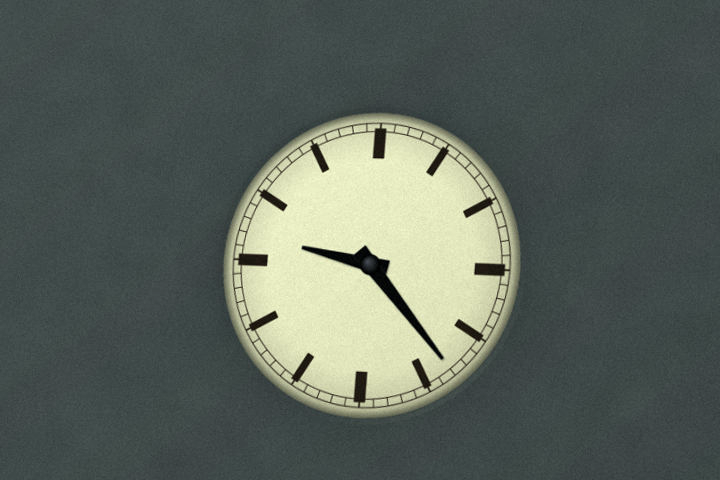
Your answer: **9:23**
